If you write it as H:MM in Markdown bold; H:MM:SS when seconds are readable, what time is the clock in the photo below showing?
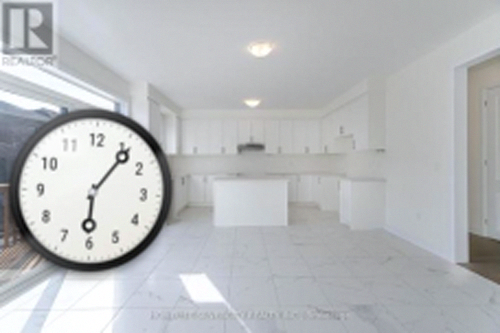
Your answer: **6:06**
